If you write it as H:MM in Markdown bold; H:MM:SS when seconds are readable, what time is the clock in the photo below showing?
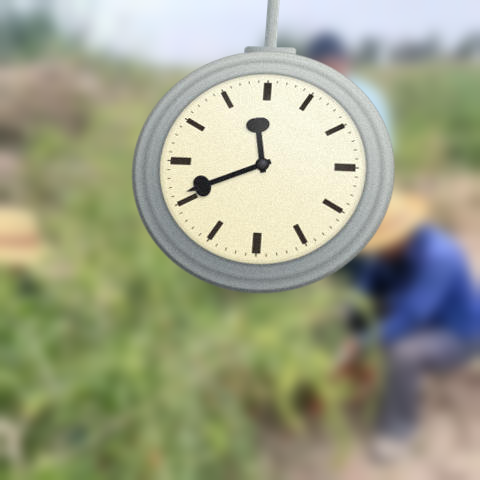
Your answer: **11:41**
